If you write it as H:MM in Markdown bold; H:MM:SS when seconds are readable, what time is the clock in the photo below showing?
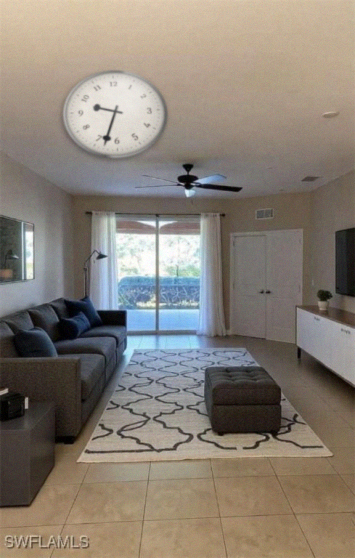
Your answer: **9:33**
